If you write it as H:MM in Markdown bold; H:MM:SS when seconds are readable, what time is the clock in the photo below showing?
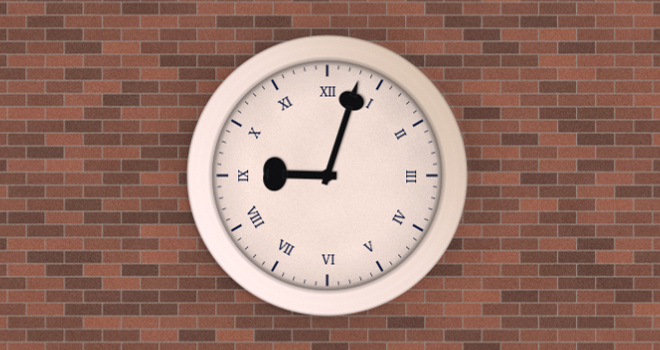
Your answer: **9:03**
